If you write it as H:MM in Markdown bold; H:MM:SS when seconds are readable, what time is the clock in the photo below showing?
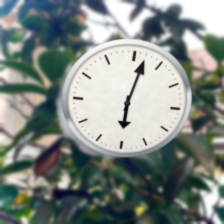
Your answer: **6:02**
